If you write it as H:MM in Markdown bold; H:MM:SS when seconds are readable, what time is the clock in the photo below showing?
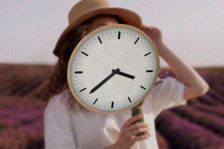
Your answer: **3:38**
